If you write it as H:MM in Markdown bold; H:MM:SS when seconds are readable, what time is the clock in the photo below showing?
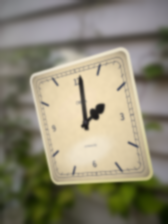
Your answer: **2:01**
